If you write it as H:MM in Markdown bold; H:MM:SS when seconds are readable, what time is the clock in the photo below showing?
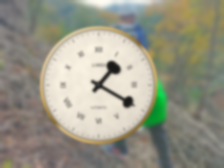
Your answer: **1:20**
